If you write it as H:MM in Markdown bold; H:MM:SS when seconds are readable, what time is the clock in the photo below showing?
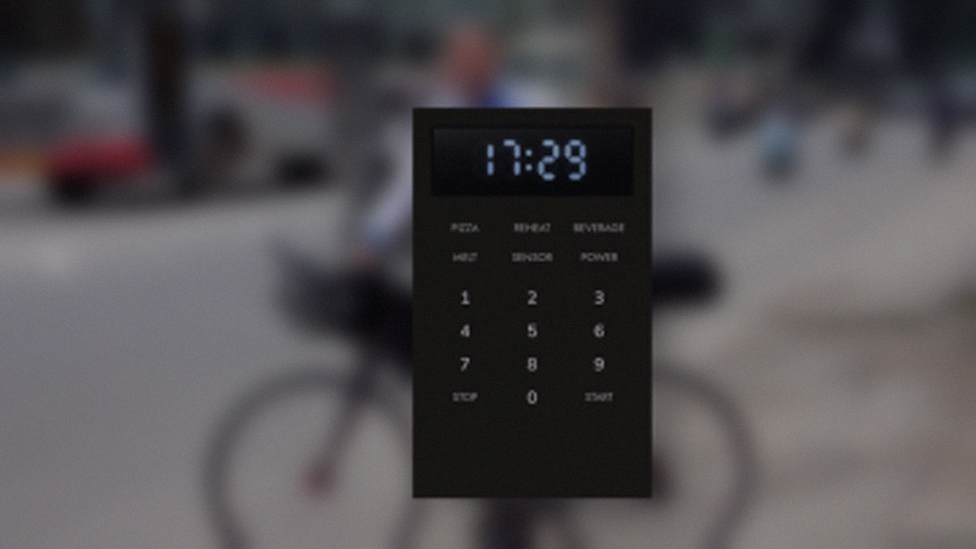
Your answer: **17:29**
